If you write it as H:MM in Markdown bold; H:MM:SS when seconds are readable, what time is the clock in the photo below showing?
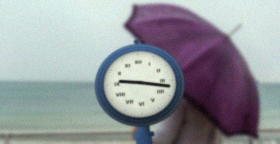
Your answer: **9:17**
